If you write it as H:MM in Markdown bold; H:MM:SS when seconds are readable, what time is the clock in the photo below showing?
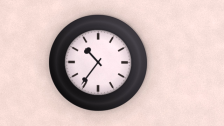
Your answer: **10:36**
